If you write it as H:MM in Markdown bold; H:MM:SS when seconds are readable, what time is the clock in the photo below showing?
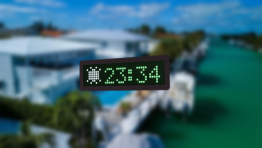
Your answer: **23:34**
